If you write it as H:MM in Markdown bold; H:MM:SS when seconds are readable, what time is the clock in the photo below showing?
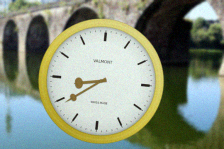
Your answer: **8:39**
